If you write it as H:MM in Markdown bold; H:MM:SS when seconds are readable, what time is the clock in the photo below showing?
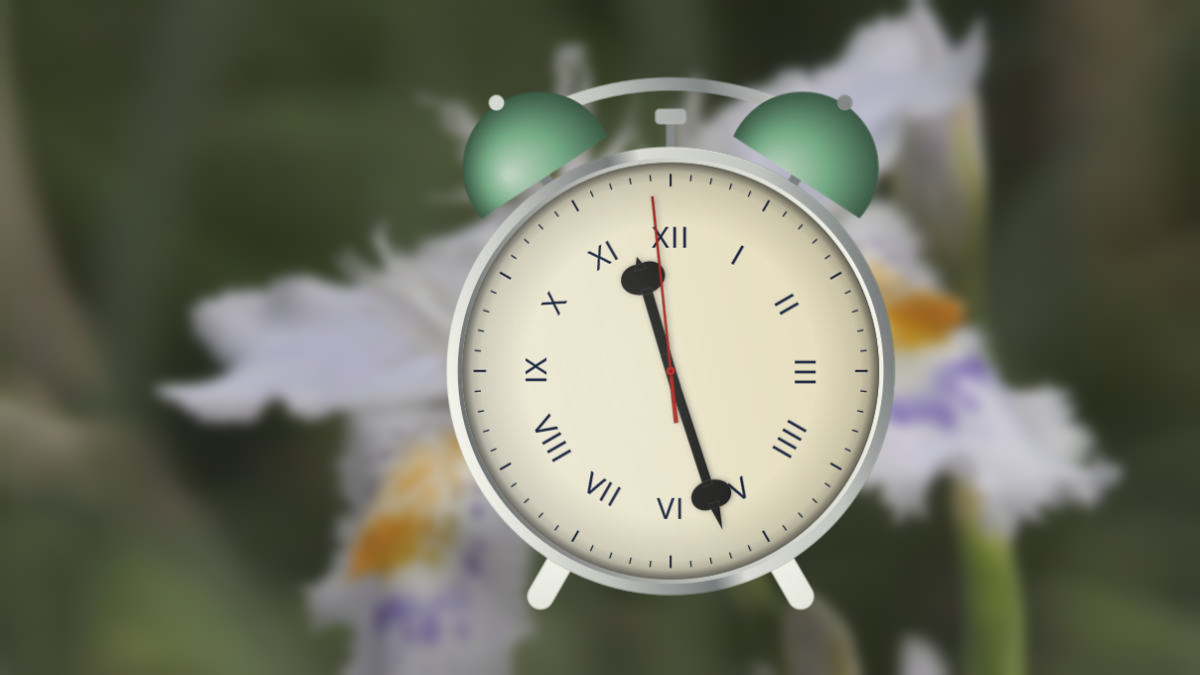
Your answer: **11:26:59**
